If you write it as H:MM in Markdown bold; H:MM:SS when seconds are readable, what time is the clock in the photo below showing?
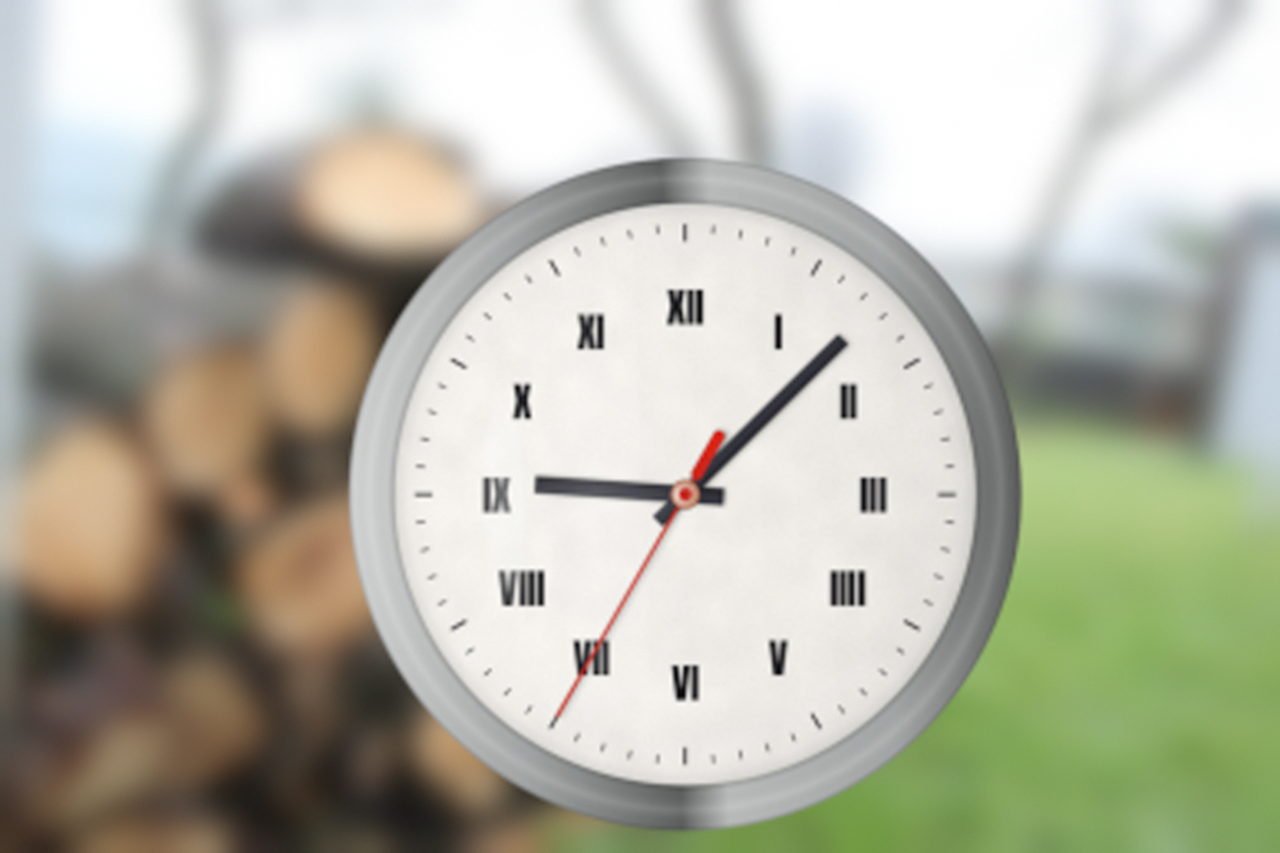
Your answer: **9:07:35**
